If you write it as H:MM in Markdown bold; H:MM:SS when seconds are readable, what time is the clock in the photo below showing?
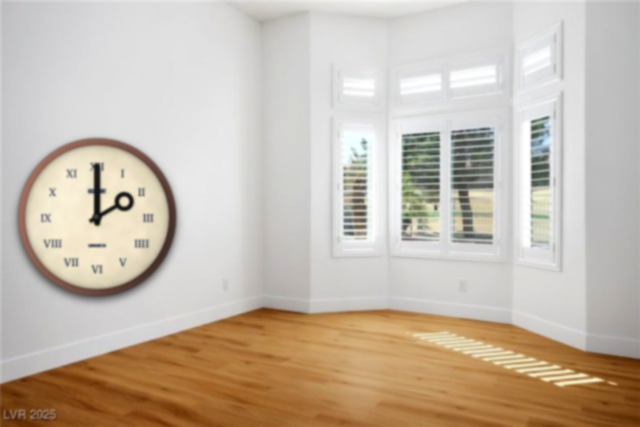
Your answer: **2:00**
